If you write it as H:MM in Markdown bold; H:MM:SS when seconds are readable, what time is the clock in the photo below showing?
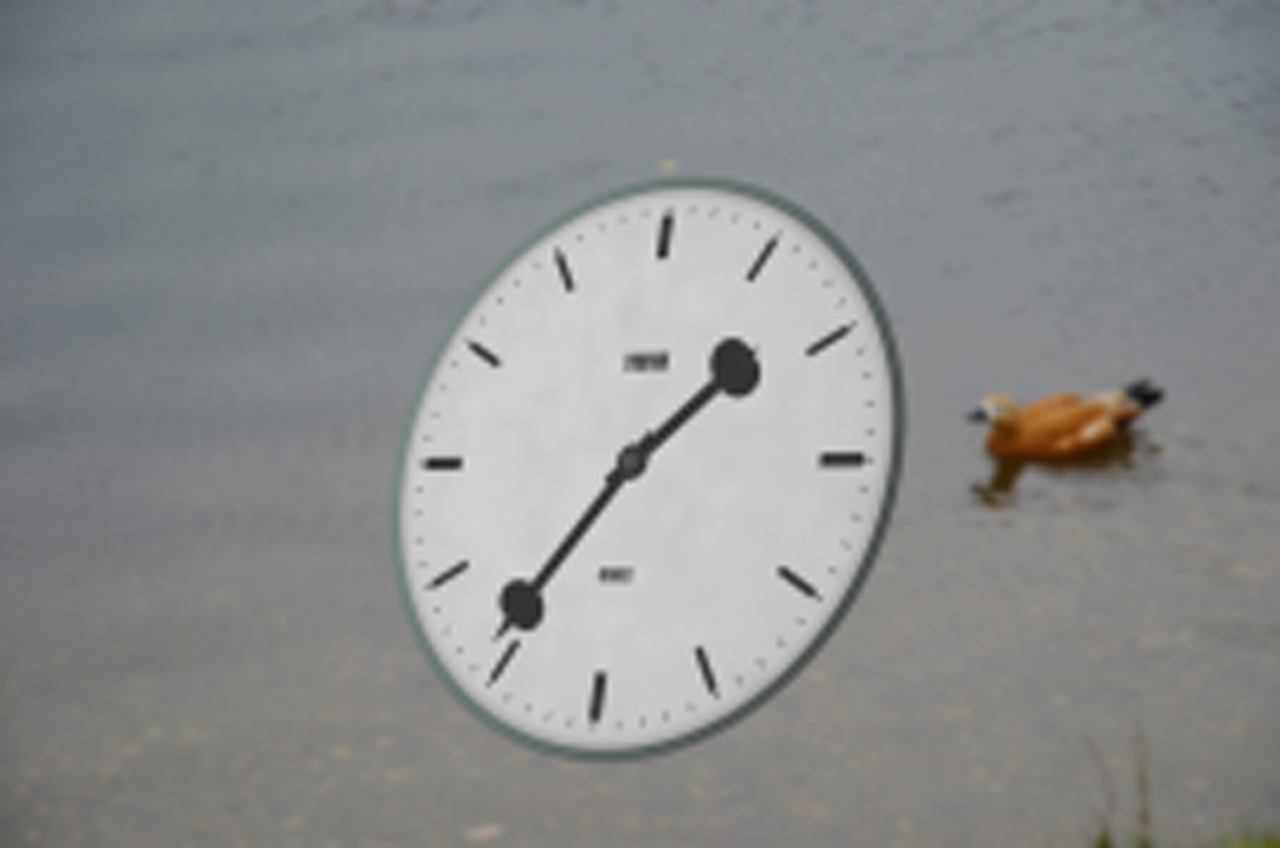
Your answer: **1:36**
